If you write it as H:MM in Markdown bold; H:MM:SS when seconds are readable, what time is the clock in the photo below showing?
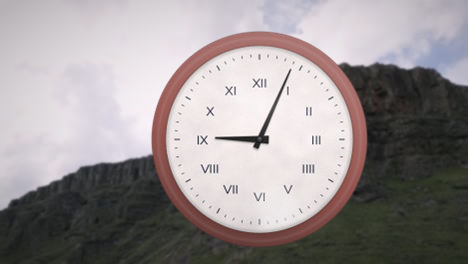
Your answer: **9:04**
